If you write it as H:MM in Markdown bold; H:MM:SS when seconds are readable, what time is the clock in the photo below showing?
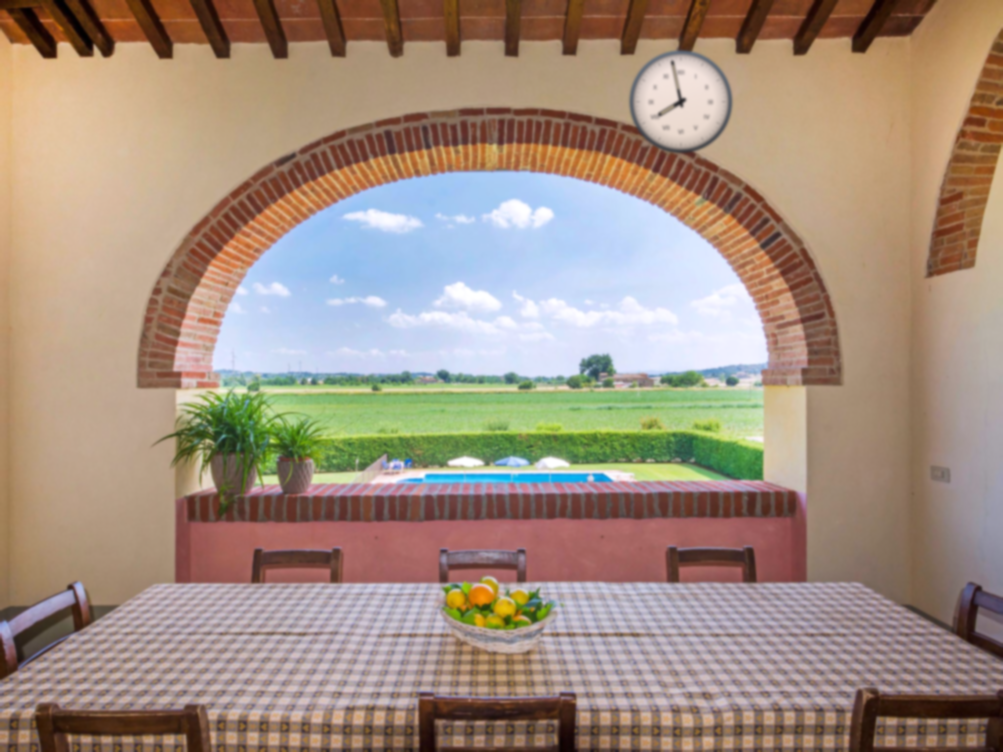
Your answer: **7:58**
